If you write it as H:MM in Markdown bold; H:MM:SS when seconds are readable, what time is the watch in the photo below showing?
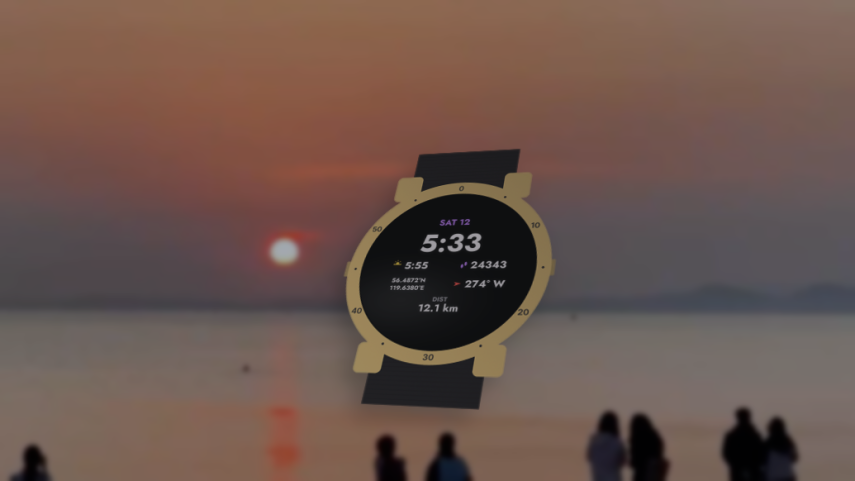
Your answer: **5:33**
